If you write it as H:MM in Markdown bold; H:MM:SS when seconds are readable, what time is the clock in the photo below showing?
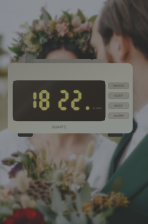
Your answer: **18:22**
